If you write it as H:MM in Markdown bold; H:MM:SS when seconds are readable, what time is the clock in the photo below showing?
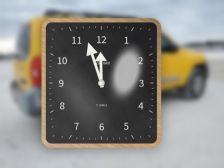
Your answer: **11:57**
